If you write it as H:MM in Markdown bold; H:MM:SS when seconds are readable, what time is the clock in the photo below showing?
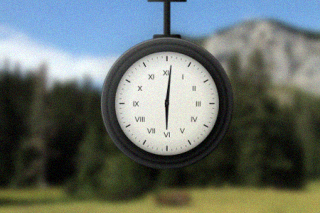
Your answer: **6:01**
